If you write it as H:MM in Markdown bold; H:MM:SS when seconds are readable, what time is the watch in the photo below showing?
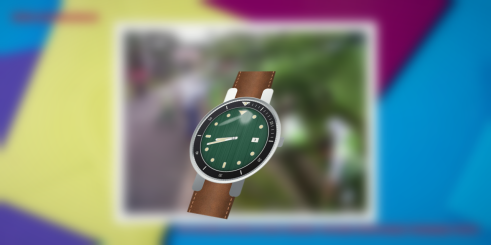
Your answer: **8:42**
